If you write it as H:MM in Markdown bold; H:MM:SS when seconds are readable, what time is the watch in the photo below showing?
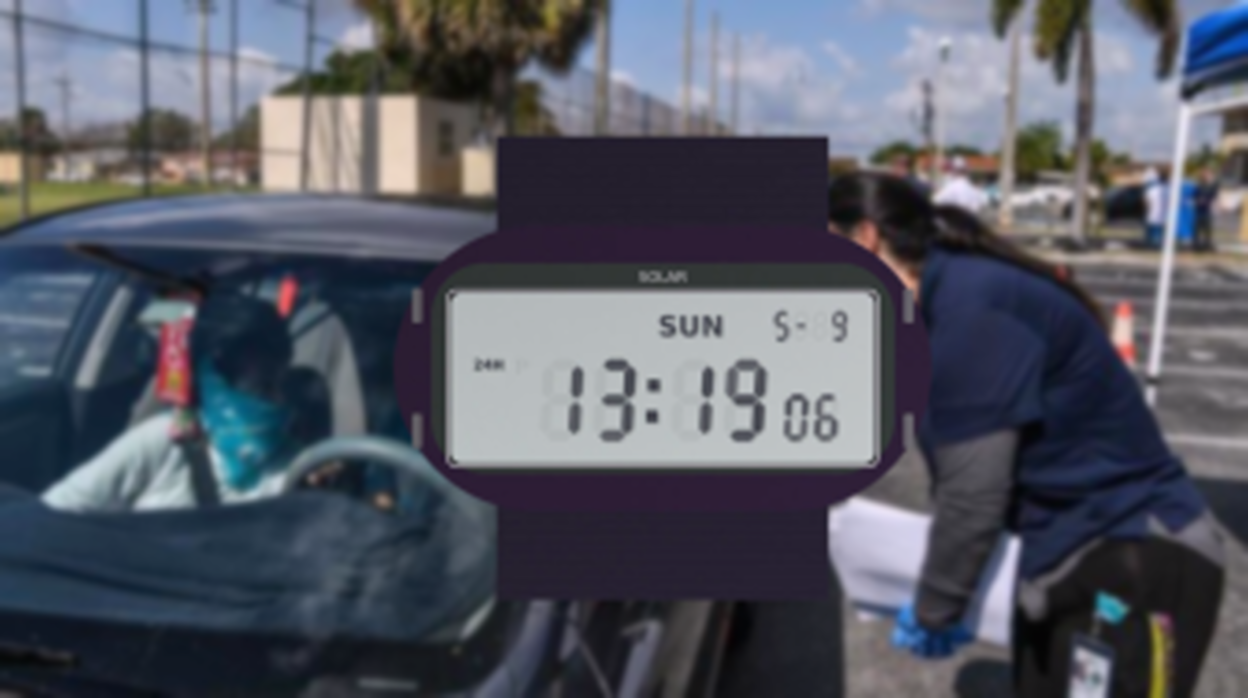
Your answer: **13:19:06**
